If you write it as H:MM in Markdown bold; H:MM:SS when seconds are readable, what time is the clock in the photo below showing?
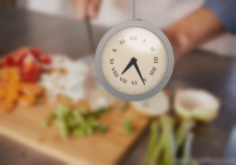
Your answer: **7:26**
